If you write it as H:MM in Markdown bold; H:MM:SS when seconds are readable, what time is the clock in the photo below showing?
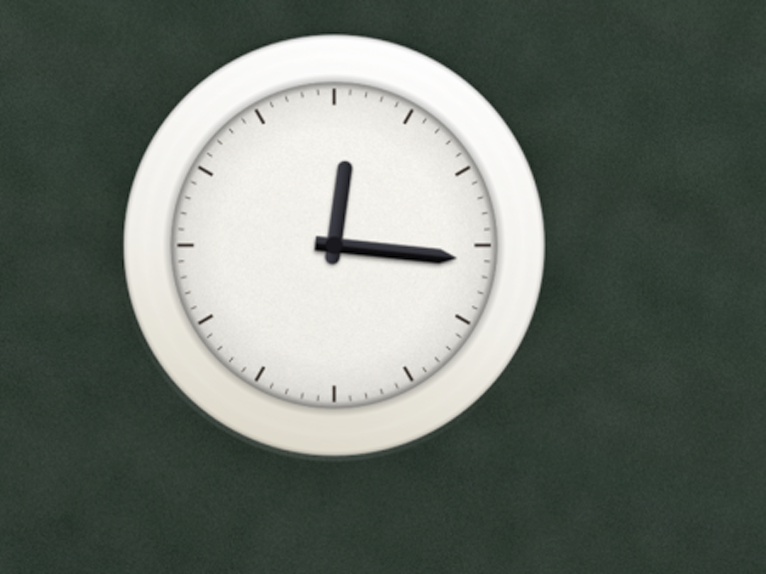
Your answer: **12:16**
